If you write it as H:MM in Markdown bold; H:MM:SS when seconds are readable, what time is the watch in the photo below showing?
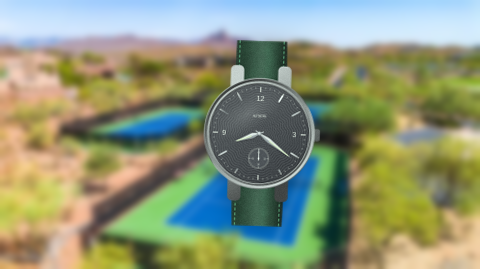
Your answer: **8:21**
